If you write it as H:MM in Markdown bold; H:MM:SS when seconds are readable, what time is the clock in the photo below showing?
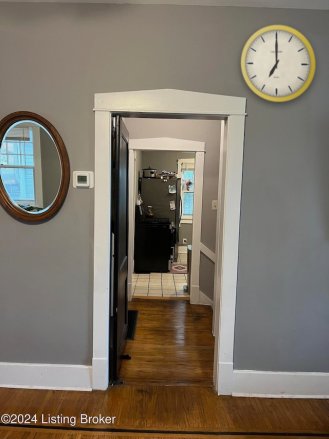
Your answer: **7:00**
